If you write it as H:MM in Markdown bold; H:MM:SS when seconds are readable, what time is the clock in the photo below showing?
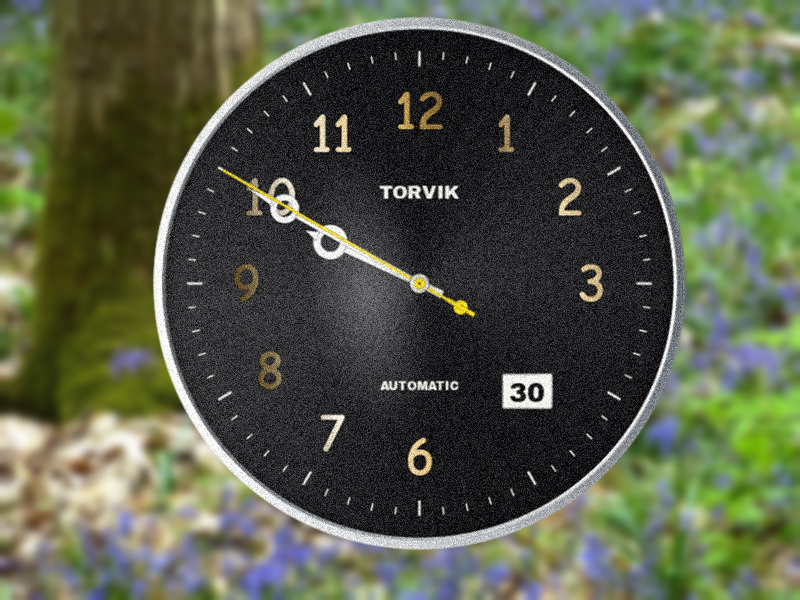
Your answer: **9:49:50**
